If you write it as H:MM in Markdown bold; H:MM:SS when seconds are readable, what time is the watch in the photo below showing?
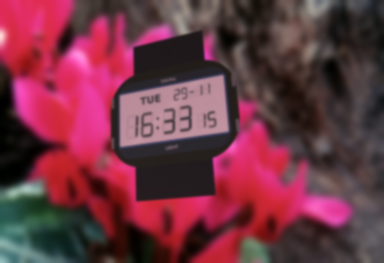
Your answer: **16:33:15**
